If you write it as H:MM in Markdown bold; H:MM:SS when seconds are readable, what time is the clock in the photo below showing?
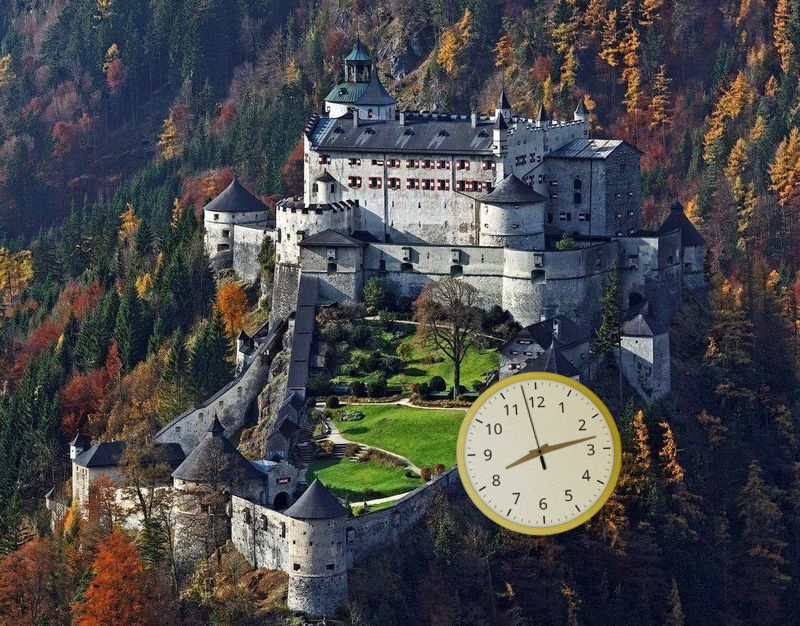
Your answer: **8:12:58**
